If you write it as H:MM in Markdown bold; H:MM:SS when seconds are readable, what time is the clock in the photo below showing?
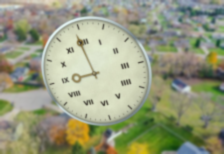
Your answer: **8:59**
